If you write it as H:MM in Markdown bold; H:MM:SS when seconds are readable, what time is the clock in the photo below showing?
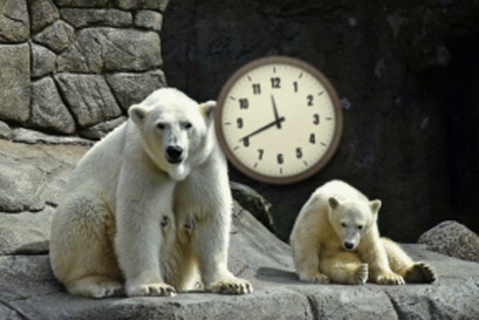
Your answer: **11:41**
